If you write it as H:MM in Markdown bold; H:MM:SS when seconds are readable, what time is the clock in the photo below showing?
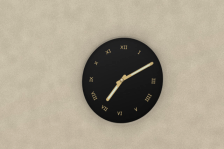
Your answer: **7:10**
